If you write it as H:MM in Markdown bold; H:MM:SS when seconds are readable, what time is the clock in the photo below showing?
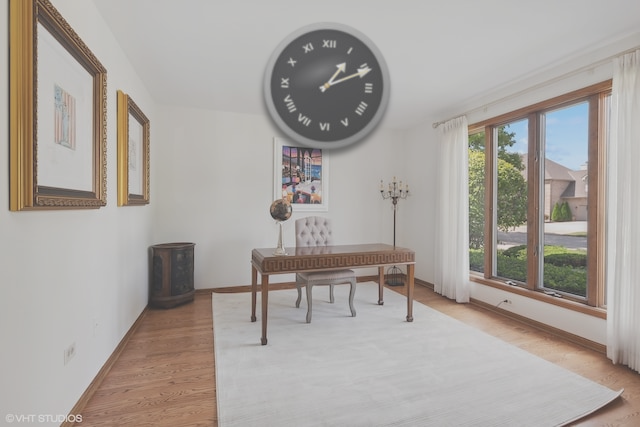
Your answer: **1:11**
